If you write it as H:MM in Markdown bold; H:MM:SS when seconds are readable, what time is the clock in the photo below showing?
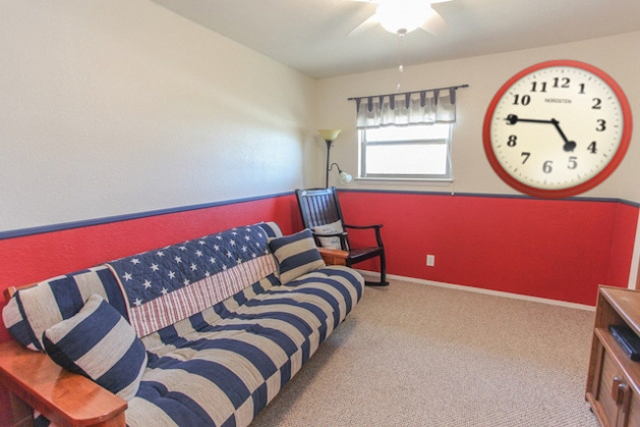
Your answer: **4:45**
